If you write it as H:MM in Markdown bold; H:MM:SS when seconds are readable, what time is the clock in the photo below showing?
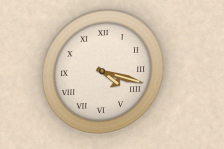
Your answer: **4:18**
